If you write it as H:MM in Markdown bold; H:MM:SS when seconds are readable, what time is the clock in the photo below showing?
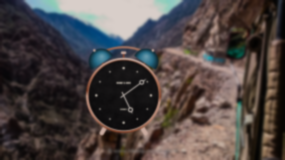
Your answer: **5:09**
